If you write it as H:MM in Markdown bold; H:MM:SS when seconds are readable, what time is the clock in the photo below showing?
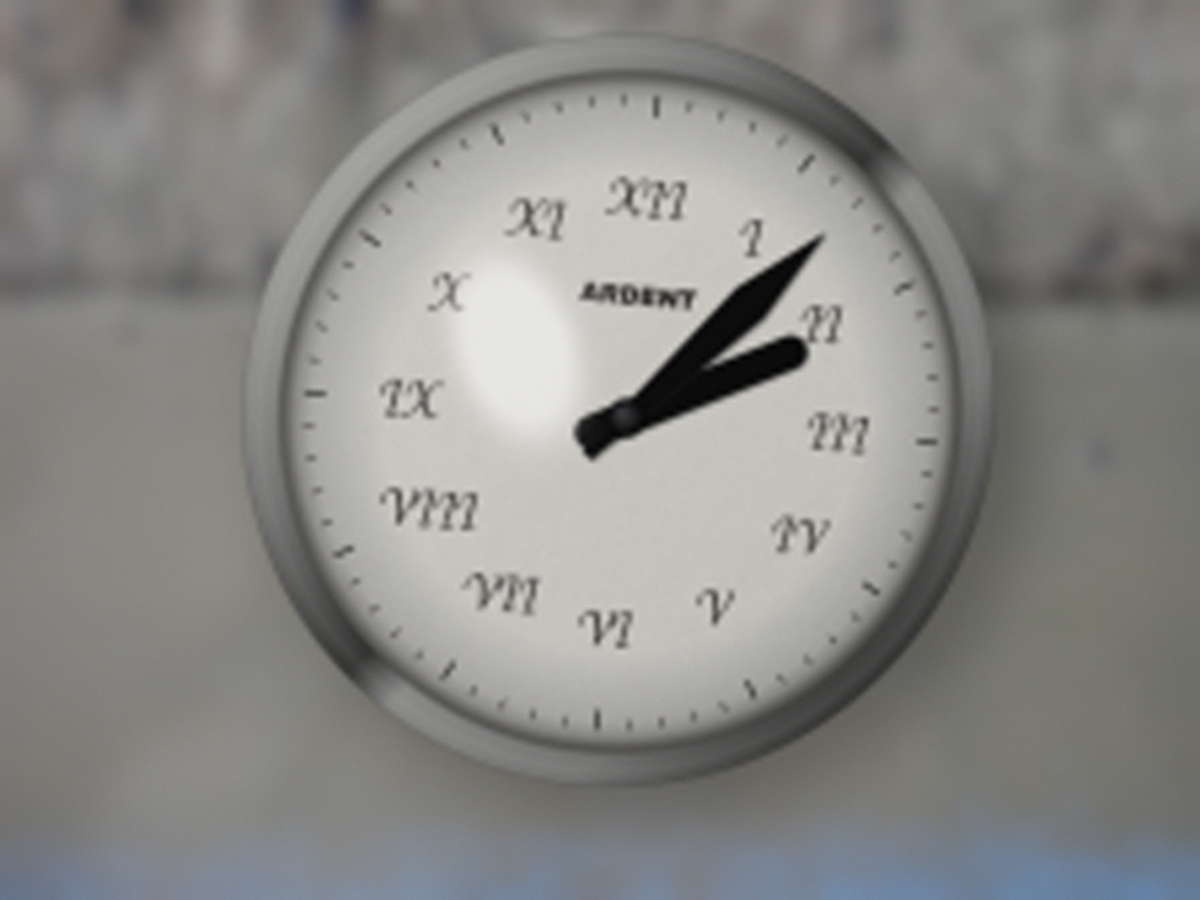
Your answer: **2:07**
